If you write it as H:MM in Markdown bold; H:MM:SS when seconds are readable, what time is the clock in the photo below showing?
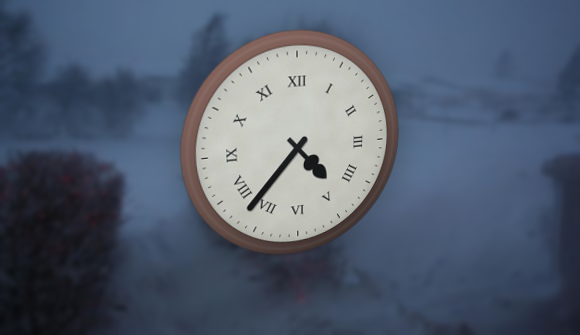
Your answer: **4:37**
